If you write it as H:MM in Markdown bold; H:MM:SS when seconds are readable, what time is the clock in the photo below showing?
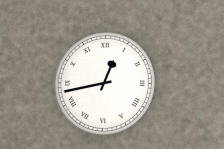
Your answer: **12:43**
